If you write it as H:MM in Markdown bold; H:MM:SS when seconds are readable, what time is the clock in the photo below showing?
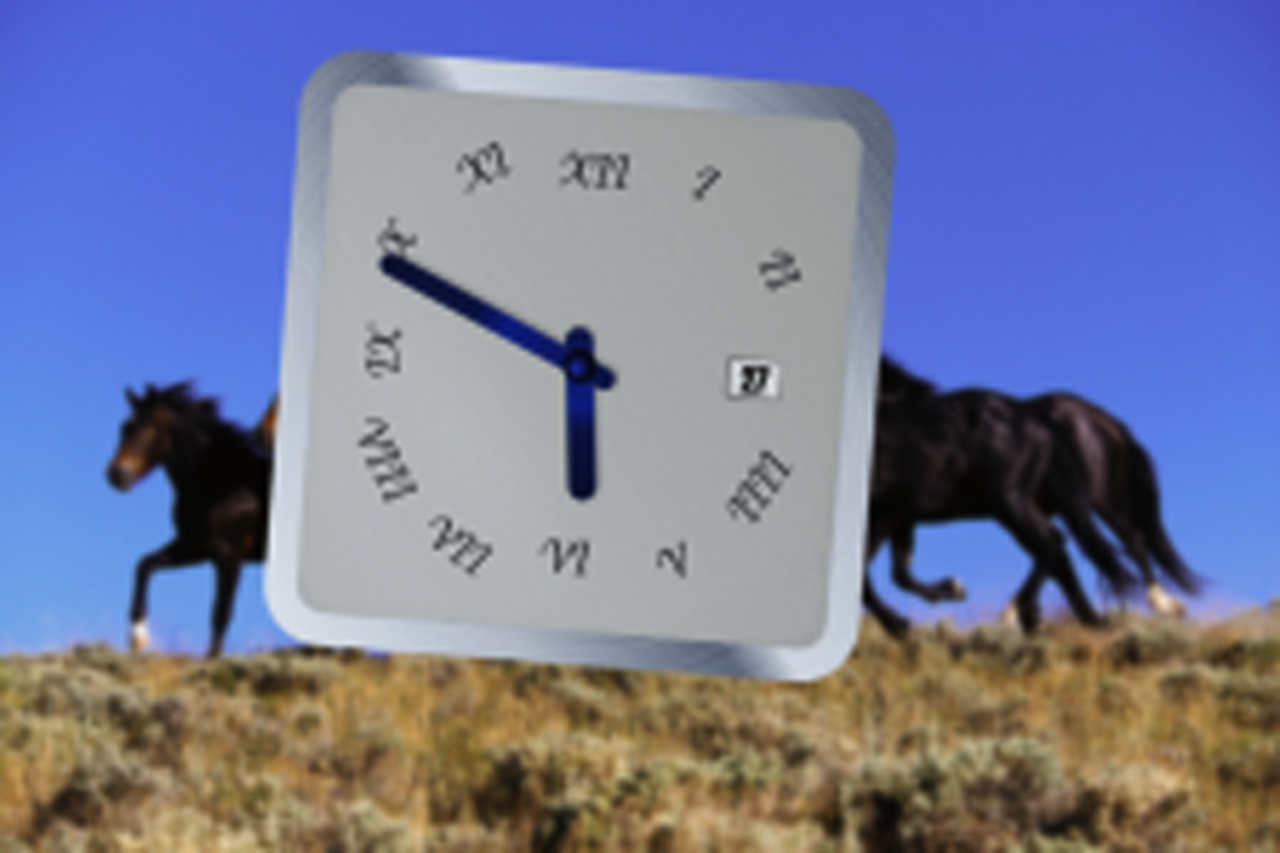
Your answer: **5:49**
